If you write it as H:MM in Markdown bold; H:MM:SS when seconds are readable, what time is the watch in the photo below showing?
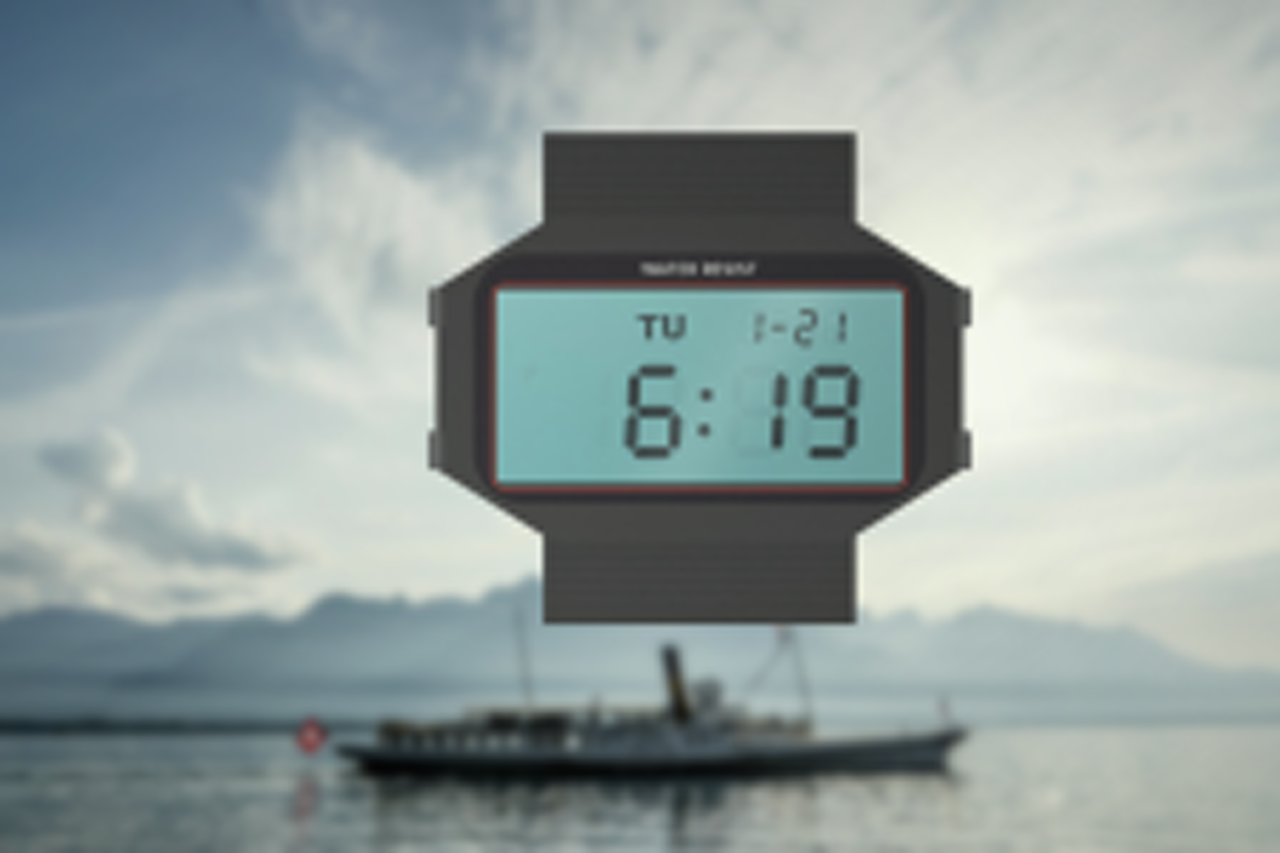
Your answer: **6:19**
